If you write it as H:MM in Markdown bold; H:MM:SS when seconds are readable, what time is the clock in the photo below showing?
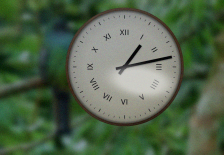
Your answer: **1:13**
